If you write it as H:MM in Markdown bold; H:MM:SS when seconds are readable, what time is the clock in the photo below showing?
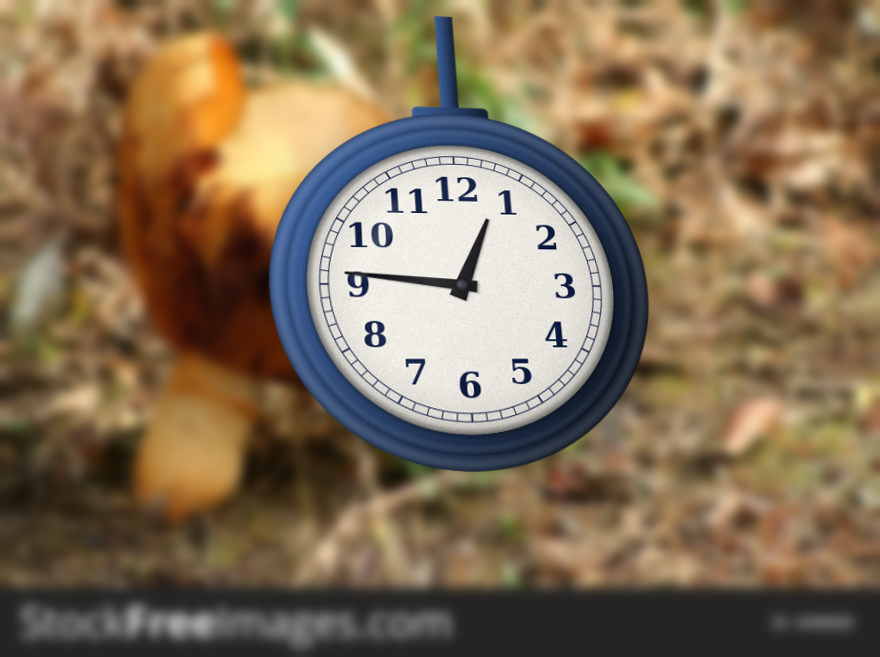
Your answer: **12:46**
